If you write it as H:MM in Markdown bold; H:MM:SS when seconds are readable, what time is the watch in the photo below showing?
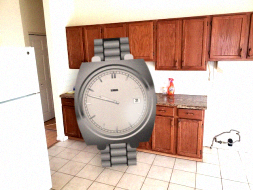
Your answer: **9:48**
